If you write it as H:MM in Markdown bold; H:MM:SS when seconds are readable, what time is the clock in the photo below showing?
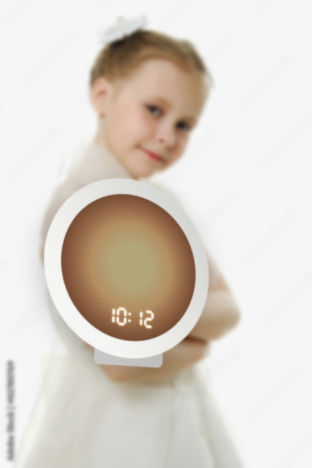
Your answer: **10:12**
